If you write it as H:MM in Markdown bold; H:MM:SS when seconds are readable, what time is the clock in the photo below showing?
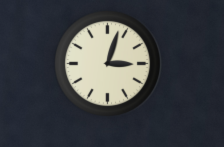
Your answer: **3:03**
